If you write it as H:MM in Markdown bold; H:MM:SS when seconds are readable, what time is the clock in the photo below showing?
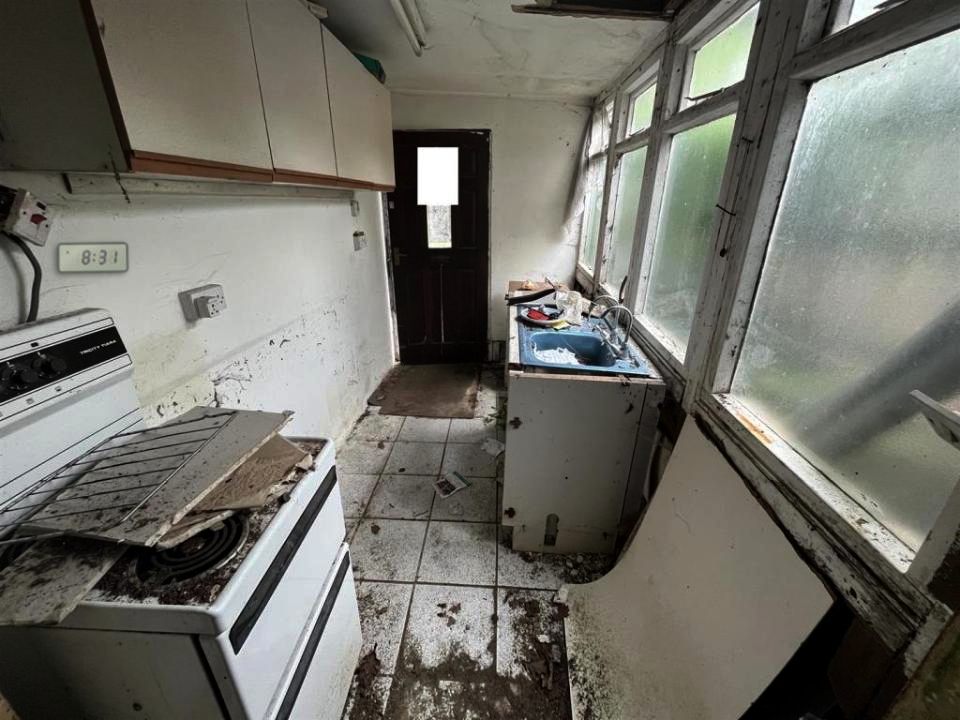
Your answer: **8:31**
